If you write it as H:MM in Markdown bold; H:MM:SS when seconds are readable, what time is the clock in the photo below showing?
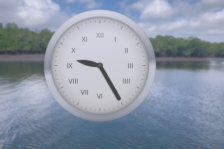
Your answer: **9:25**
